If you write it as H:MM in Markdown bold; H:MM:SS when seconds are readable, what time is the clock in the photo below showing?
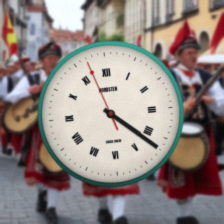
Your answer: **4:21:57**
